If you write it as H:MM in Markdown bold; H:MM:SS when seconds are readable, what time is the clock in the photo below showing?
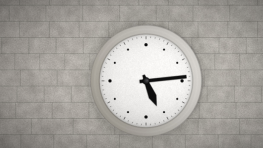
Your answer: **5:14**
